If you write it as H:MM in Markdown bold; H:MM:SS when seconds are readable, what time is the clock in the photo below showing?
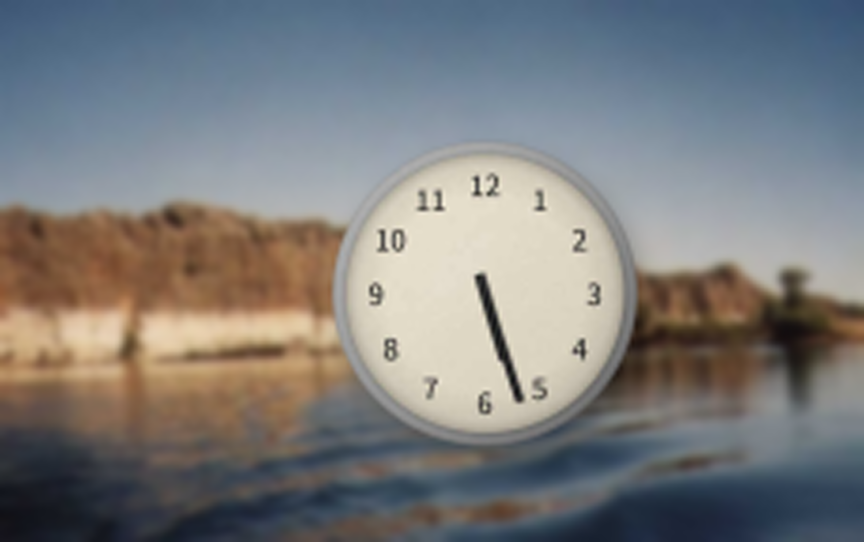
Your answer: **5:27**
